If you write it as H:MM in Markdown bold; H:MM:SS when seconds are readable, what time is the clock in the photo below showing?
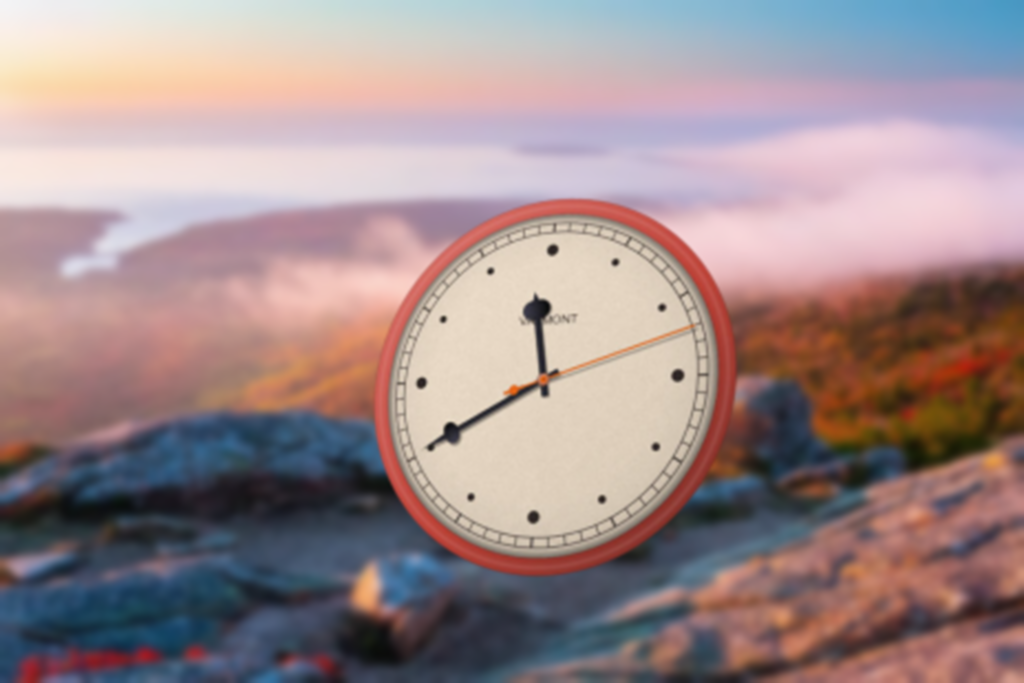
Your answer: **11:40:12**
